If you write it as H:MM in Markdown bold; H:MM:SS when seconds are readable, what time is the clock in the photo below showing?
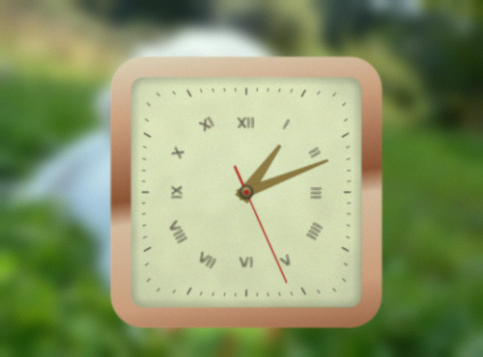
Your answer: **1:11:26**
